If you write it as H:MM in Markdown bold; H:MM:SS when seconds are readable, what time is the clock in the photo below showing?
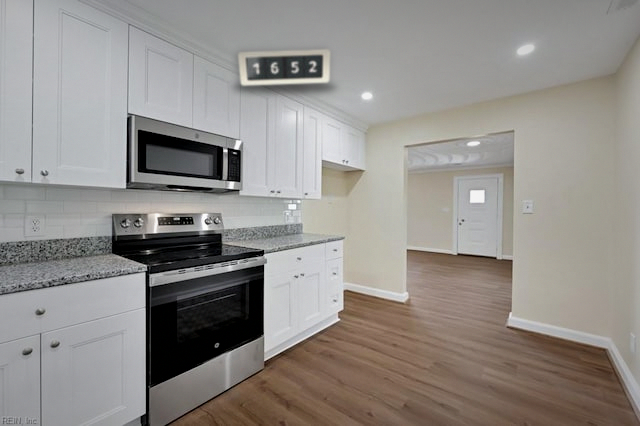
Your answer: **16:52**
